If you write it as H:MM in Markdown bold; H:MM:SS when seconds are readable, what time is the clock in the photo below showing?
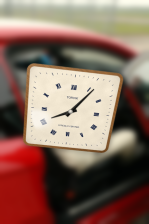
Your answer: **8:06**
